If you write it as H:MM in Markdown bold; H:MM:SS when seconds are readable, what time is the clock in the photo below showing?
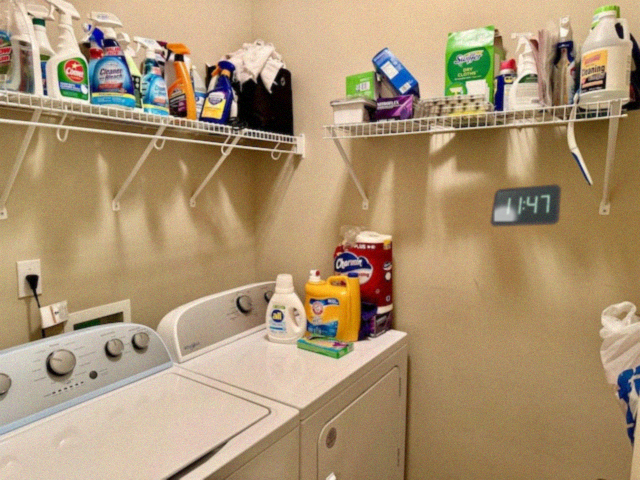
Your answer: **11:47**
